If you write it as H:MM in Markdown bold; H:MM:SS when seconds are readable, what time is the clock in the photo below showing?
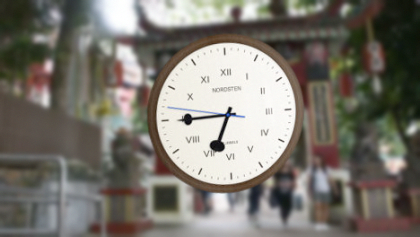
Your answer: **6:44:47**
